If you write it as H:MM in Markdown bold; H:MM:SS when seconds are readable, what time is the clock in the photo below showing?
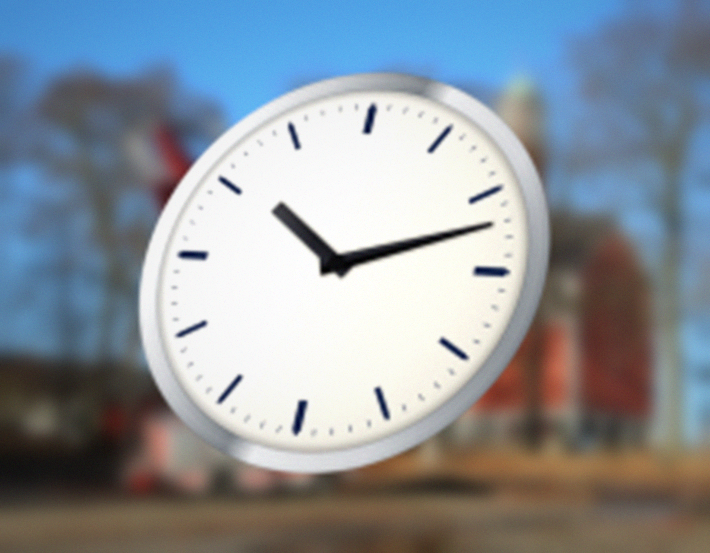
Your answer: **10:12**
